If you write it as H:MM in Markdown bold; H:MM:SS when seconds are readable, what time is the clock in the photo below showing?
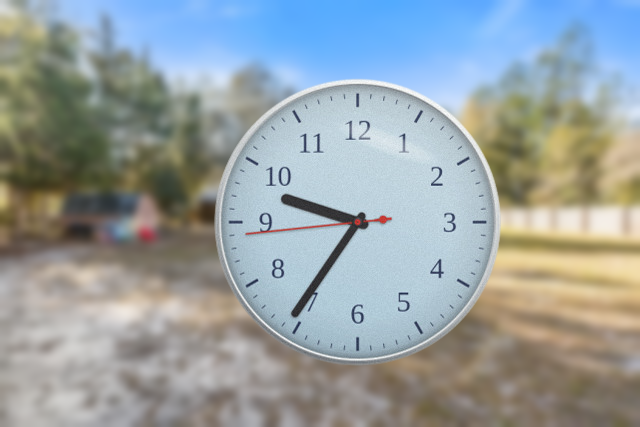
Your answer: **9:35:44**
